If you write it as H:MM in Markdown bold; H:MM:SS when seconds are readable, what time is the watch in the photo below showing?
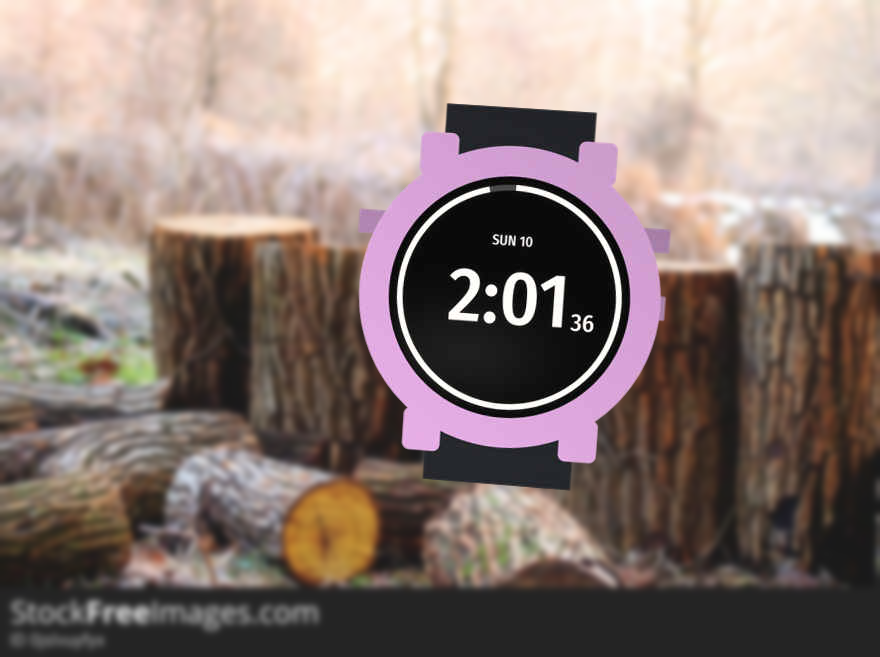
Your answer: **2:01:36**
